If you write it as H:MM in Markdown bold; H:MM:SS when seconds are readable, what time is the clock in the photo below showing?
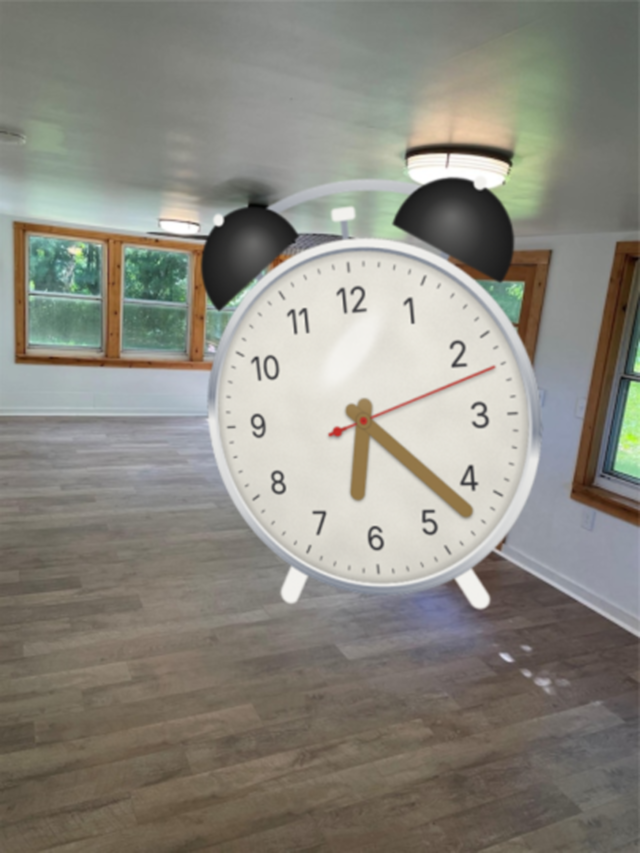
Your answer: **6:22:12**
